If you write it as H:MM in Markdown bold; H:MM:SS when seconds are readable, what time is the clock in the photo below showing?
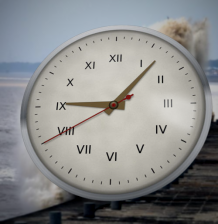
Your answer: **9:06:40**
